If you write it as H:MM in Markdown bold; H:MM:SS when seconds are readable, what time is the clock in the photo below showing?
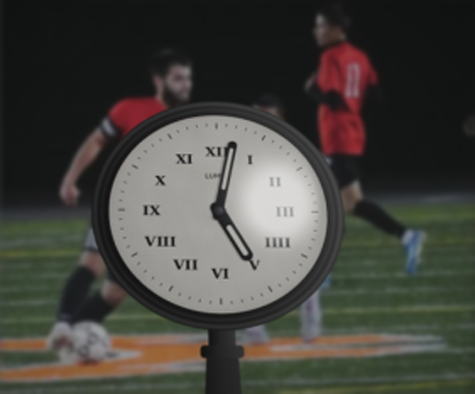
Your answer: **5:02**
